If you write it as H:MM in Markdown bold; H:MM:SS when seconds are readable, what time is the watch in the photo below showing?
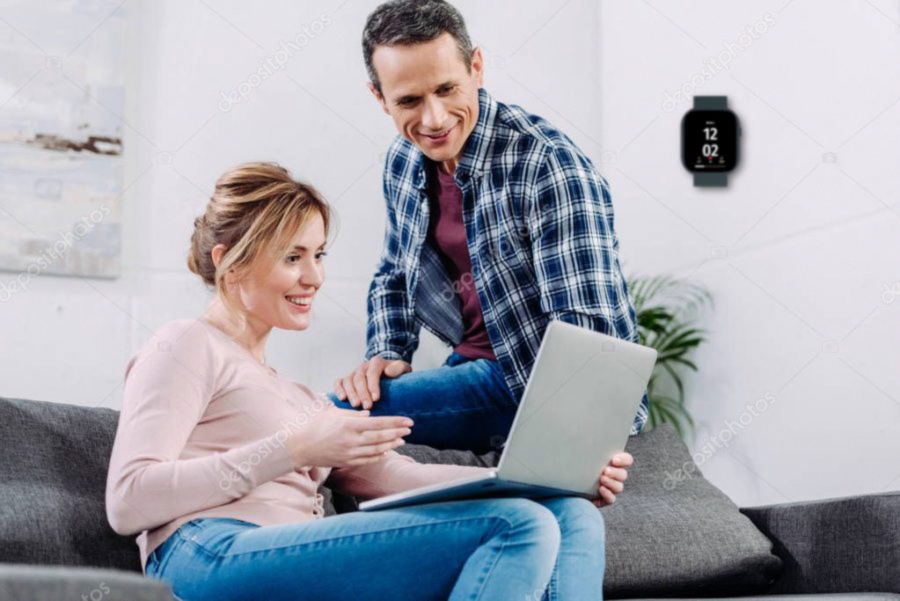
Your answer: **12:02**
